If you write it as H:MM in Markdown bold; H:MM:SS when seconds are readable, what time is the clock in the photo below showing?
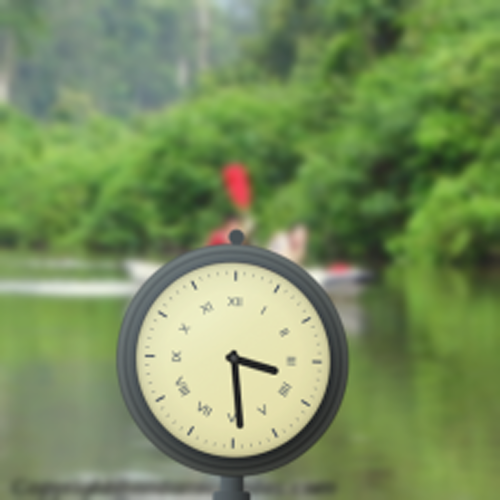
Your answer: **3:29**
